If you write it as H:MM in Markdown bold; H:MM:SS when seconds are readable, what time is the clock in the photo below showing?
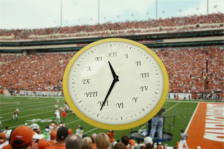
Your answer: **11:35**
